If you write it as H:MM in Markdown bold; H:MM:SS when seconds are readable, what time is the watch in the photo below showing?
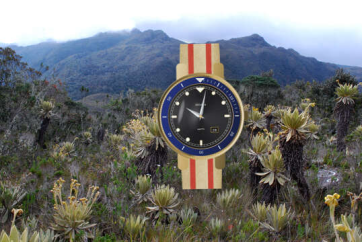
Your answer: **10:02**
